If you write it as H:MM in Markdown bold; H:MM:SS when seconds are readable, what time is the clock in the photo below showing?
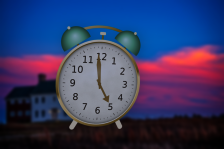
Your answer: **4:59**
